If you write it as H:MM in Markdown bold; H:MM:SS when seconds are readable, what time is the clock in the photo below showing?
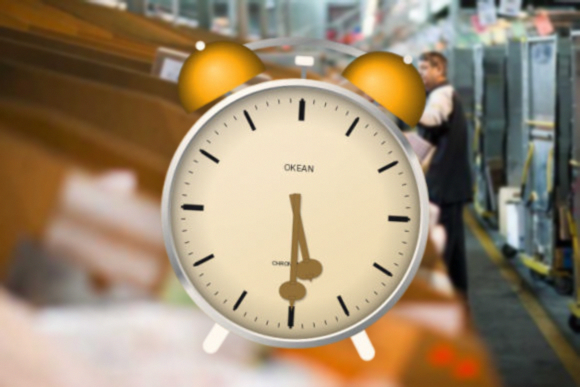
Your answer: **5:30**
